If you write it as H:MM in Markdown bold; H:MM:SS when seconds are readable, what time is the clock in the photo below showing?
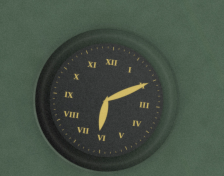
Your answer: **6:10**
